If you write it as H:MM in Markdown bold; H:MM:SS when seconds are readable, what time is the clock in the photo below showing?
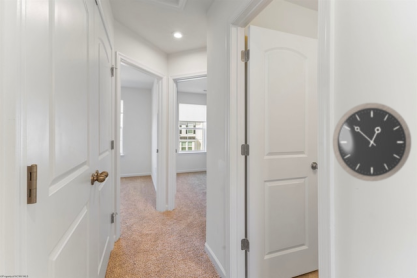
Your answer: **12:52**
